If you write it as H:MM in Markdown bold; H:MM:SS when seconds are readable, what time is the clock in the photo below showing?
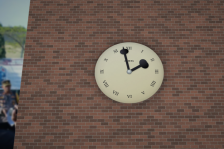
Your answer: **1:58**
